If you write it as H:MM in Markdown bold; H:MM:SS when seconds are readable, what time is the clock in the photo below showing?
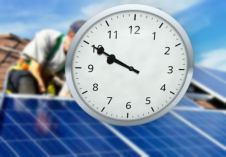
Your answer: **9:50**
